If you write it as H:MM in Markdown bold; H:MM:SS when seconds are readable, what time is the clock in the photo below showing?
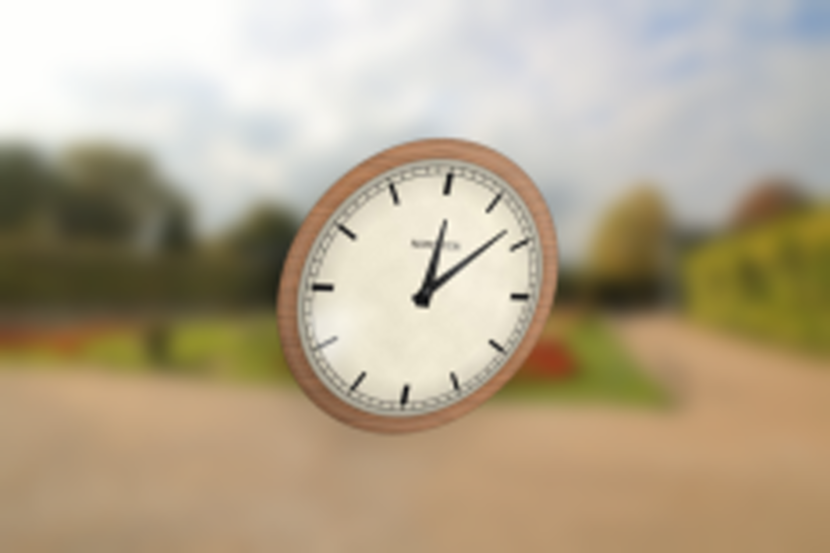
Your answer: **12:08**
